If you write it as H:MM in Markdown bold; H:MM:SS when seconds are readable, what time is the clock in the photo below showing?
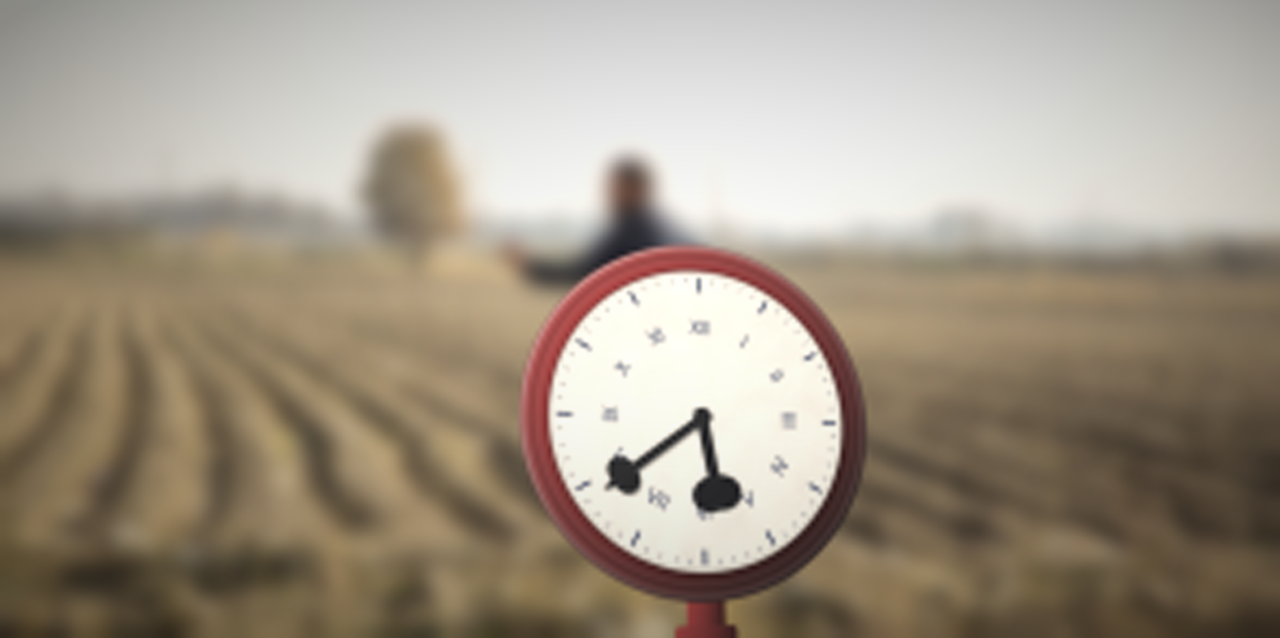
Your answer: **5:39**
